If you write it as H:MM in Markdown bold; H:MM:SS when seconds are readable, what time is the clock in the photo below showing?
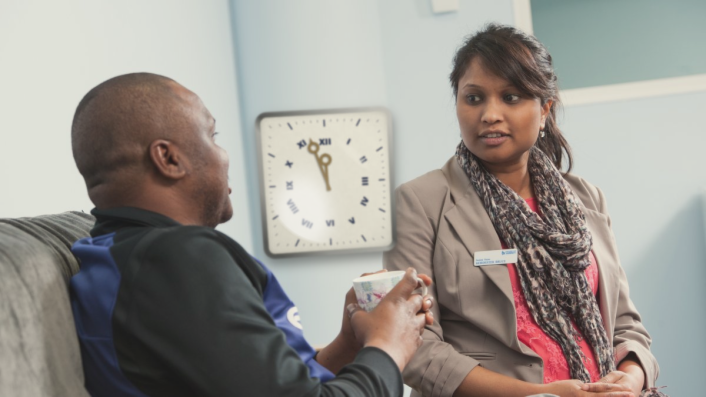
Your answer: **11:57**
